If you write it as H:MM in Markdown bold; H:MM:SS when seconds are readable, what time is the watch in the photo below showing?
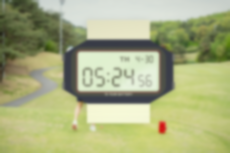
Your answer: **5:24:56**
